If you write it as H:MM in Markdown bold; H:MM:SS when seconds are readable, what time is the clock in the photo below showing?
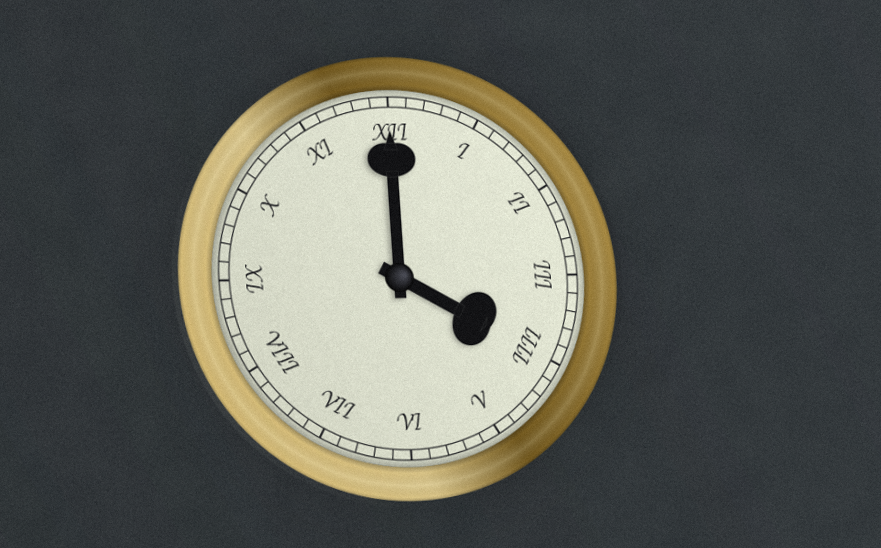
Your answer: **4:00**
